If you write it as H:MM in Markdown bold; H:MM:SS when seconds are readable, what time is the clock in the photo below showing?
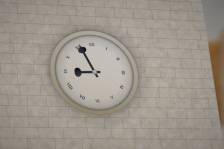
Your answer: **8:56**
